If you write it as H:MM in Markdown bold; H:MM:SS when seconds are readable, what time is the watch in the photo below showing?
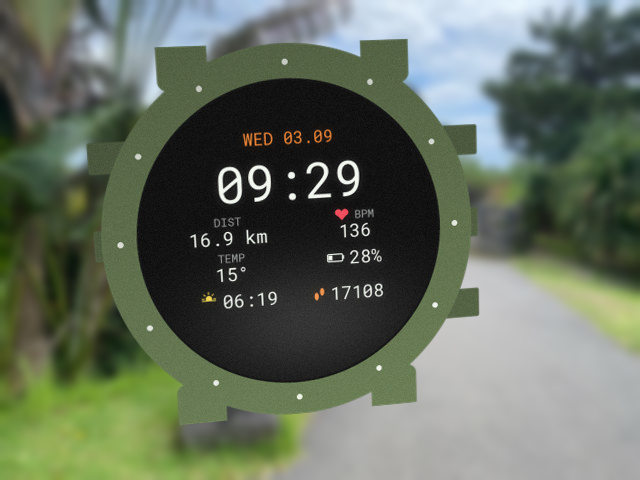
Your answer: **9:29**
